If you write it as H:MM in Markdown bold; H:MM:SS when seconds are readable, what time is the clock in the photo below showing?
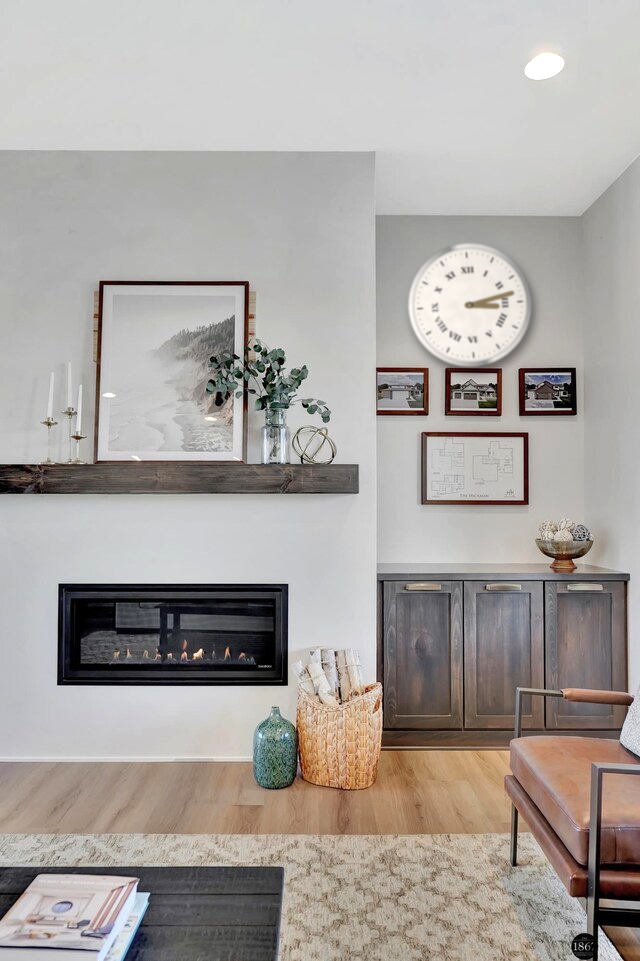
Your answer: **3:13**
